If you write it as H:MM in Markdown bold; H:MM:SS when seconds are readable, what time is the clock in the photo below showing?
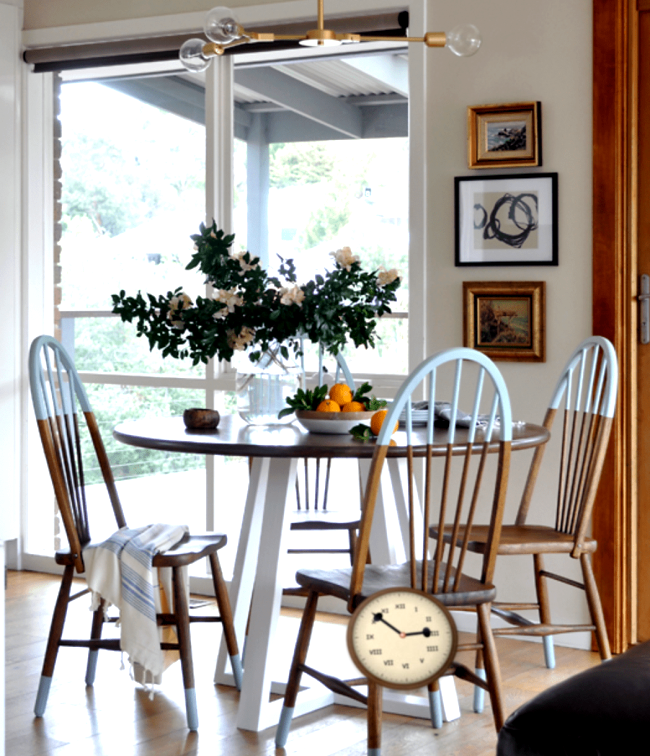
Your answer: **2:52**
